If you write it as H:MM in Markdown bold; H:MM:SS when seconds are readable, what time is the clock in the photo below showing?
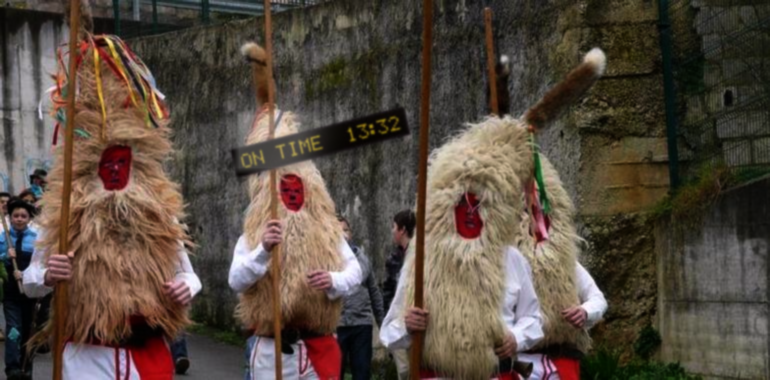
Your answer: **13:32**
